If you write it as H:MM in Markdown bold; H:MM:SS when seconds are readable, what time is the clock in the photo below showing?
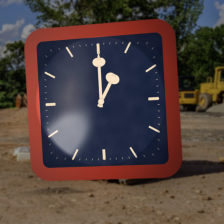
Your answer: **1:00**
